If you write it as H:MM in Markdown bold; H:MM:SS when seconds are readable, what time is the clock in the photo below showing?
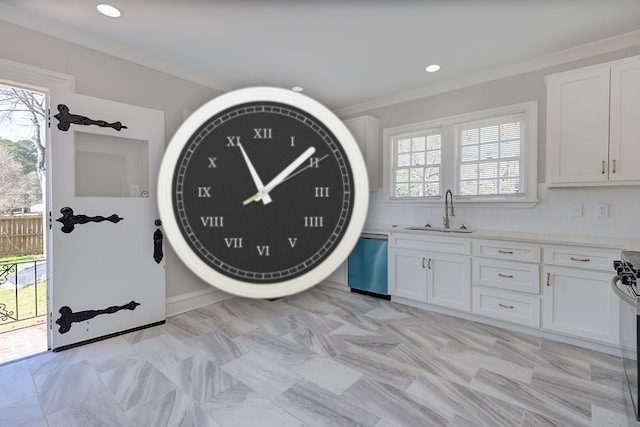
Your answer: **11:08:10**
